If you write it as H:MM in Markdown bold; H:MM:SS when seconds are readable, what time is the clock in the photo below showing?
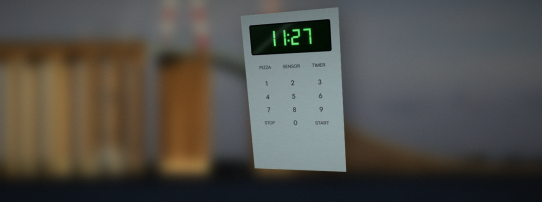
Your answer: **11:27**
